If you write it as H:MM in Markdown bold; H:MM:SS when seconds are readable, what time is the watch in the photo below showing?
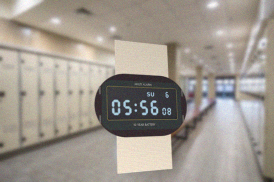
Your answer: **5:56:08**
